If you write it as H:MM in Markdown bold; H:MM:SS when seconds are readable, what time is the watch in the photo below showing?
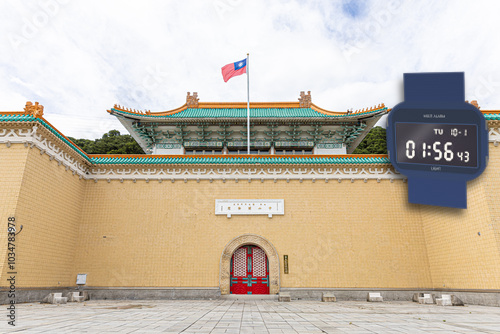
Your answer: **1:56:43**
